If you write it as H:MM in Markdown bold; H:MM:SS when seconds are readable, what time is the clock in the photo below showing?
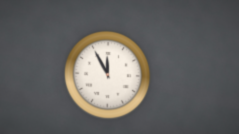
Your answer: **11:55**
